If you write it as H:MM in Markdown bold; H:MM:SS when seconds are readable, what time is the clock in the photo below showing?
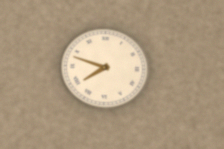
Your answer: **7:48**
